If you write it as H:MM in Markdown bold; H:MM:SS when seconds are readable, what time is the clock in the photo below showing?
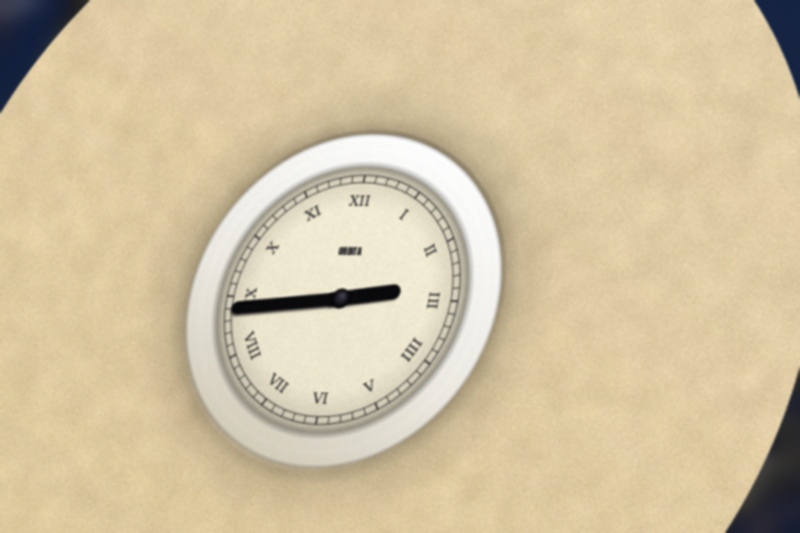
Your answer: **2:44**
